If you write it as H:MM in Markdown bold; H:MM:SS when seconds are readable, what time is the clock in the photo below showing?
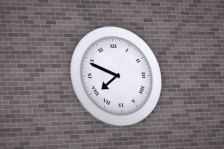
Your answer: **7:49**
